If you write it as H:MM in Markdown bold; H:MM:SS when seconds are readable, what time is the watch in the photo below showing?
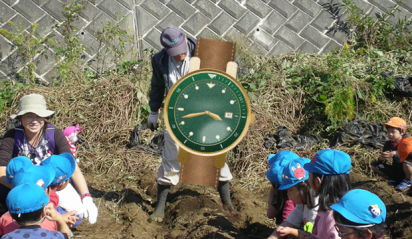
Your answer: **3:42**
